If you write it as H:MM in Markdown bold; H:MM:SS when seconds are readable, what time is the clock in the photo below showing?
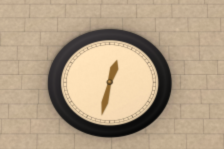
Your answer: **12:32**
